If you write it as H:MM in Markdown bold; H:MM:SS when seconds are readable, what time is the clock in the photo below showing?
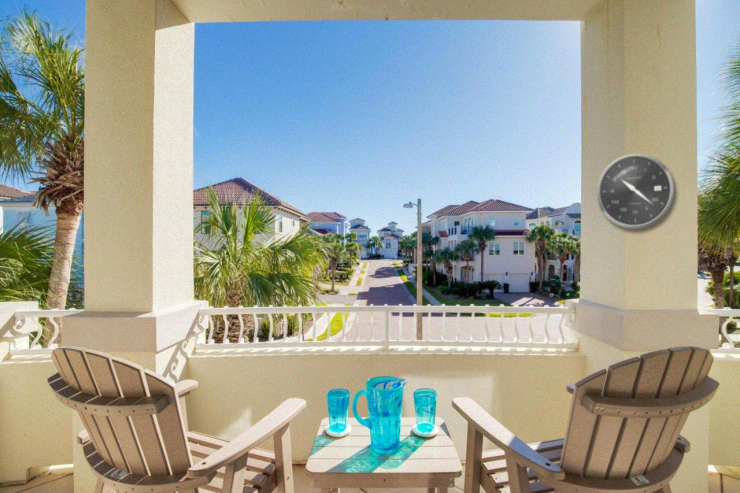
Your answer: **10:22**
